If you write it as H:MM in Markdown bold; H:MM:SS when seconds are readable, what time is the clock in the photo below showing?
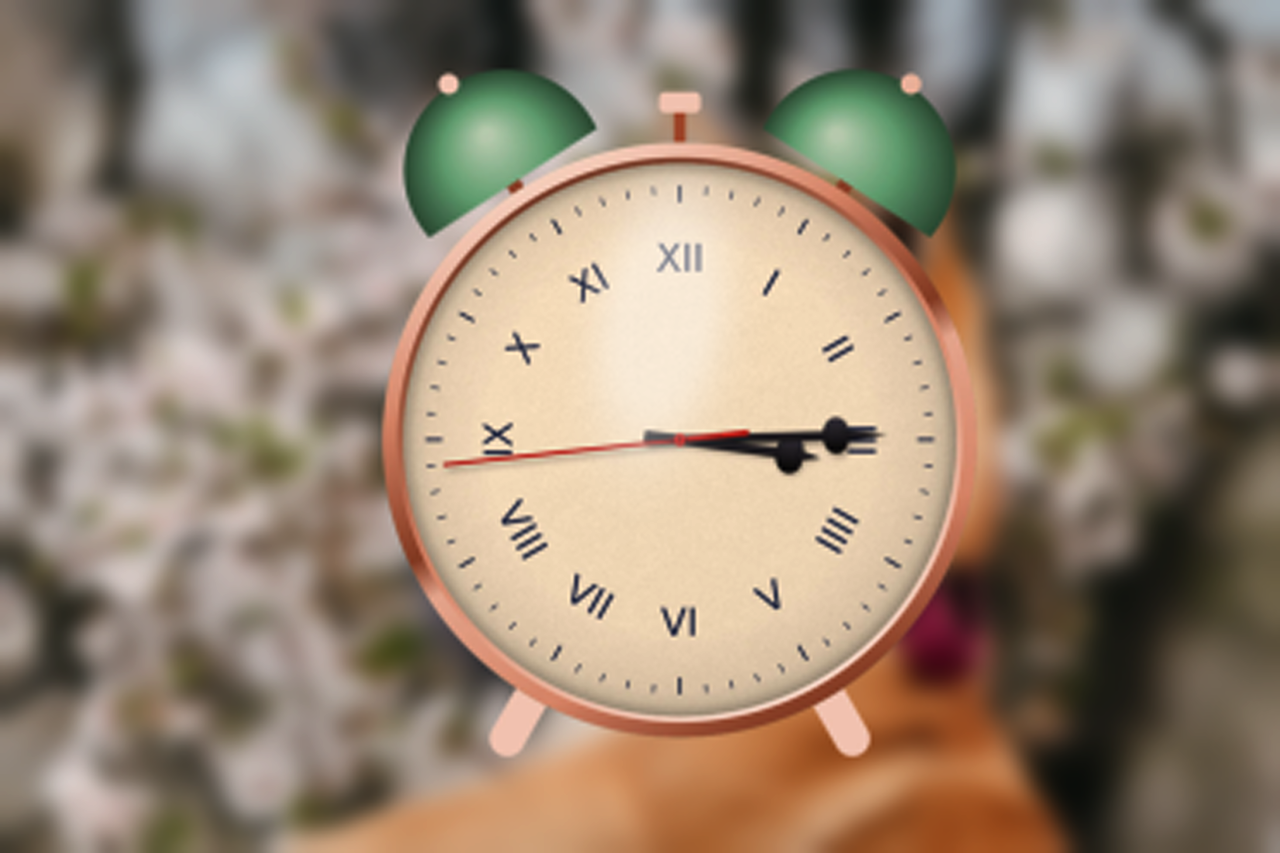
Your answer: **3:14:44**
